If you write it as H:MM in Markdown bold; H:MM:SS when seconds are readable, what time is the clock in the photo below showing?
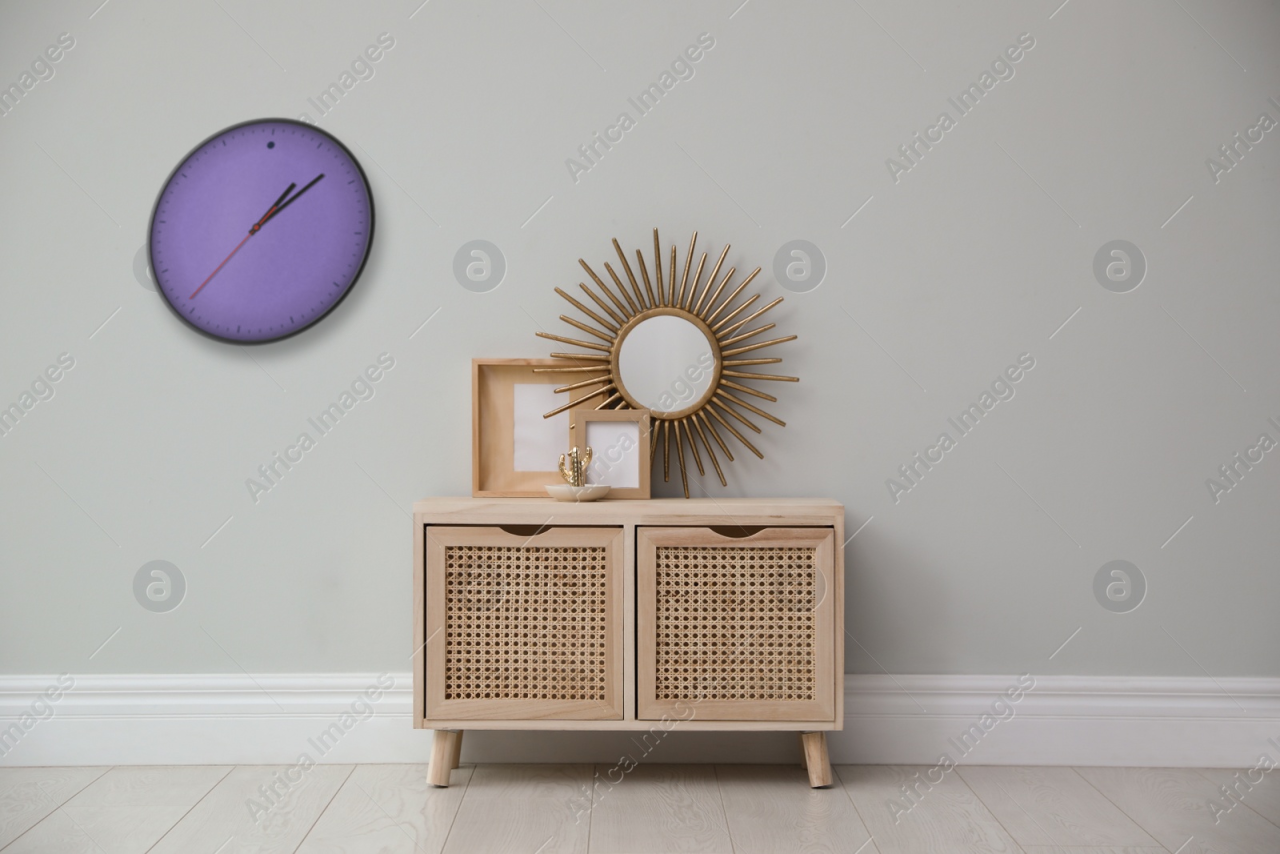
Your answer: **1:07:36**
